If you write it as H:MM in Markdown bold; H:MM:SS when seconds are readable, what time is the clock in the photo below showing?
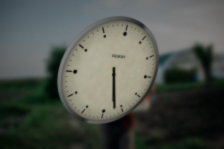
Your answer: **5:27**
